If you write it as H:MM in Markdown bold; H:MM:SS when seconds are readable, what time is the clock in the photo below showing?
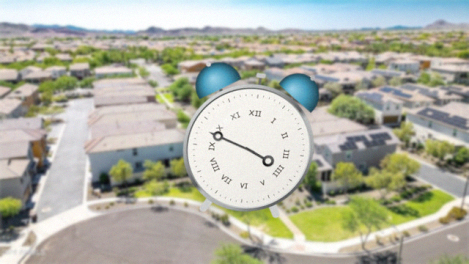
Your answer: **3:48**
